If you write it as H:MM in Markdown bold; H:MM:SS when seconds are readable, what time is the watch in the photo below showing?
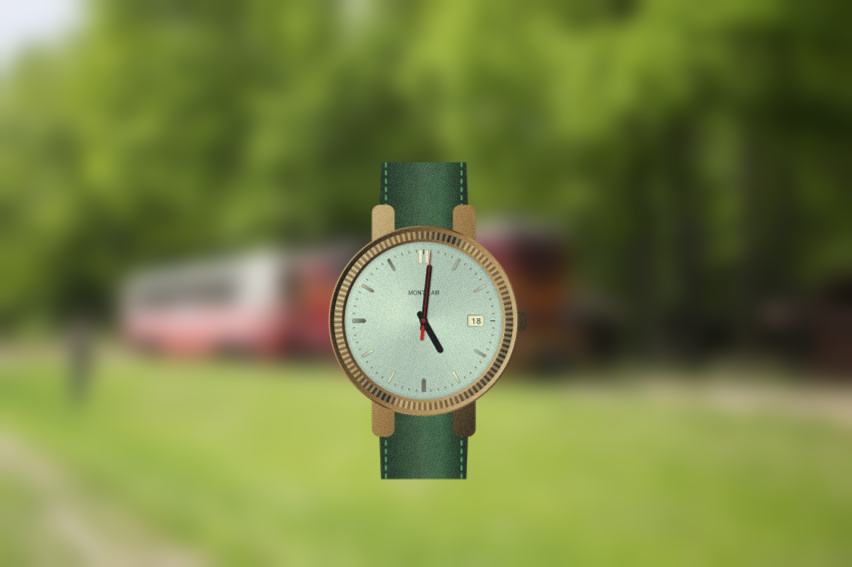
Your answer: **5:01:01**
